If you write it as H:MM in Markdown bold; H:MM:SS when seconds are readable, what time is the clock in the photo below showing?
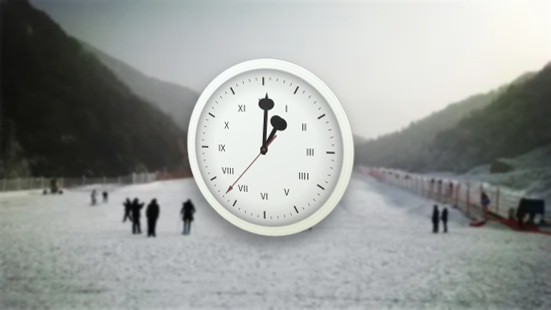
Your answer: **1:00:37**
